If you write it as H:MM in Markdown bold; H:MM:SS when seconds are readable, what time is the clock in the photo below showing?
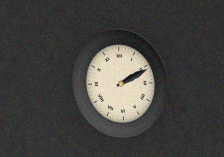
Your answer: **2:11**
